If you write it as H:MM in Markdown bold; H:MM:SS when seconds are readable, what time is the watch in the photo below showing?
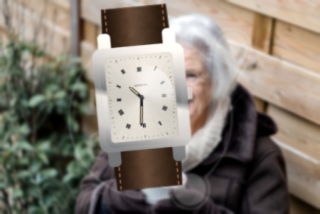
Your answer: **10:31**
